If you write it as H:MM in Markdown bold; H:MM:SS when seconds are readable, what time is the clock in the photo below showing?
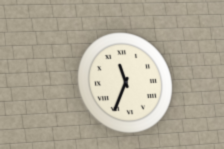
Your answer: **11:35**
